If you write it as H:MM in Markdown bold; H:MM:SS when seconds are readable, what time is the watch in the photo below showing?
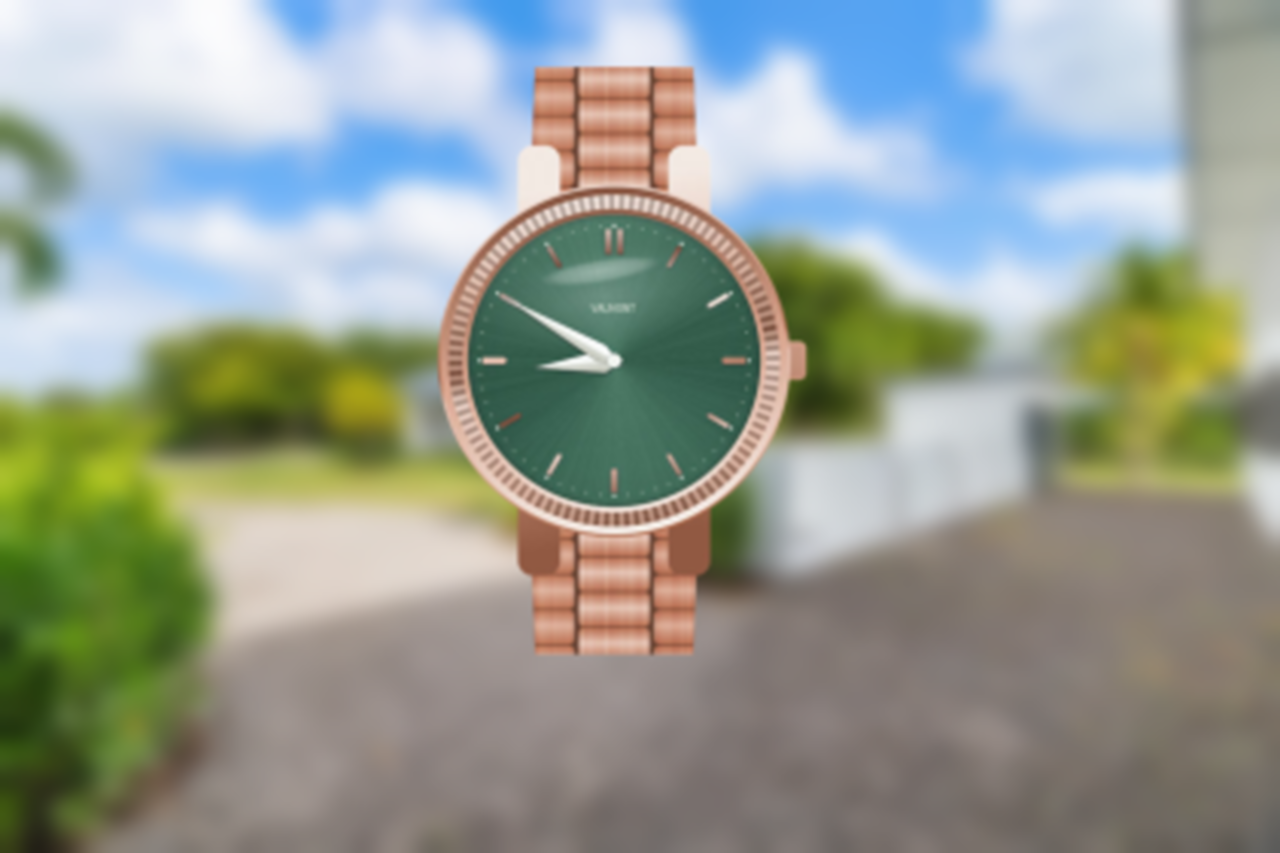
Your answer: **8:50**
